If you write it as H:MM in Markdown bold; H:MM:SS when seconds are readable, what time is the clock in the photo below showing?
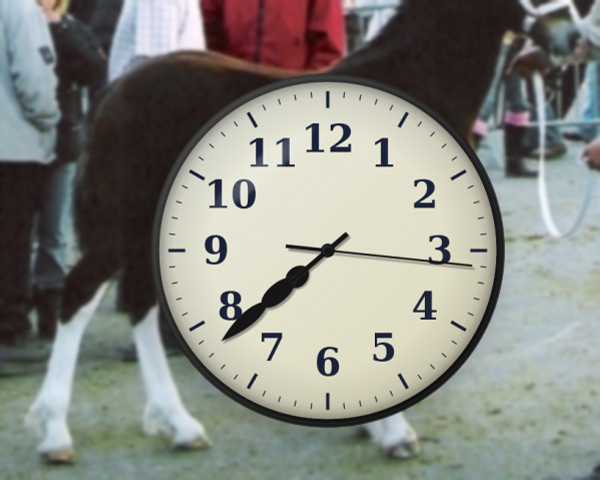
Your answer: **7:38:16**
